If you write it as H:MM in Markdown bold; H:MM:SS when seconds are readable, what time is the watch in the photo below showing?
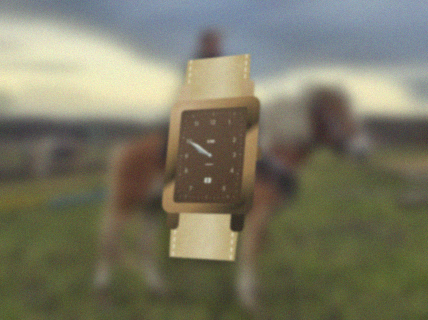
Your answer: **9:50**
